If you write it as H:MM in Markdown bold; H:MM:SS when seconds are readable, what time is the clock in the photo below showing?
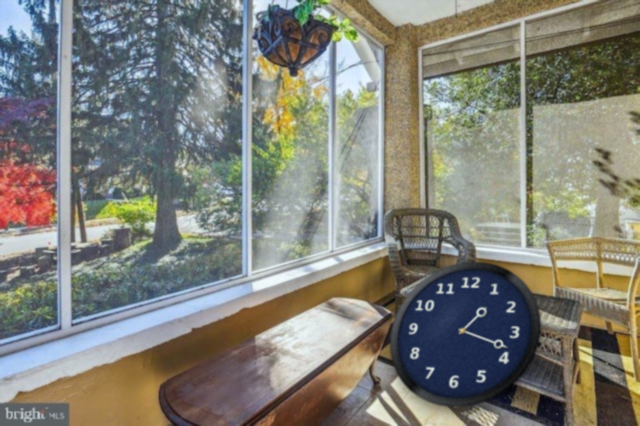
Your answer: **1:18**
